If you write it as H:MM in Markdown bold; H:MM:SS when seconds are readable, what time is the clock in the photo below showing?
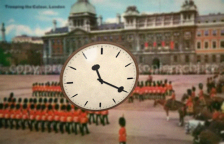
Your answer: **11:20**
